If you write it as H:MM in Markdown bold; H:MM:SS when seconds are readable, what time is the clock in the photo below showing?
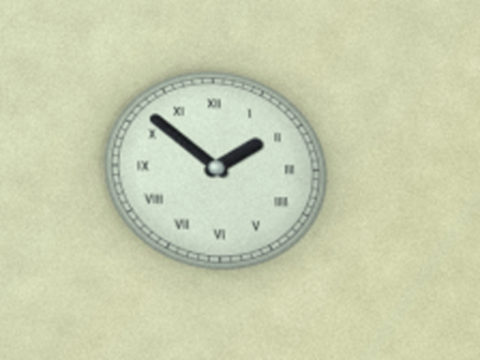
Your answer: **1:52**
